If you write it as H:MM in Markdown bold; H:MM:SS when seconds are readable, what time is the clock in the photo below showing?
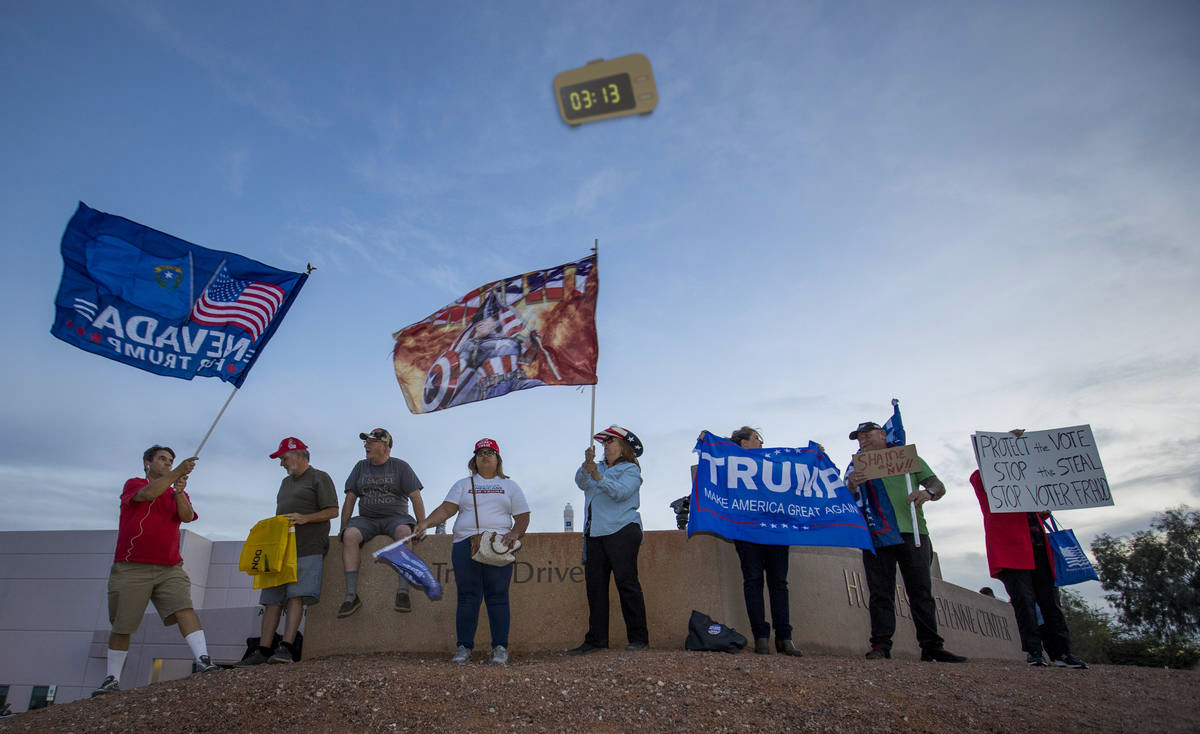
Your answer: **3:13**
